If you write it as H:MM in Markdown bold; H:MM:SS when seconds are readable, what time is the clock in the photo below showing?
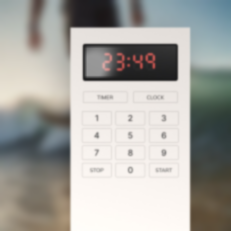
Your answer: **23:49**
